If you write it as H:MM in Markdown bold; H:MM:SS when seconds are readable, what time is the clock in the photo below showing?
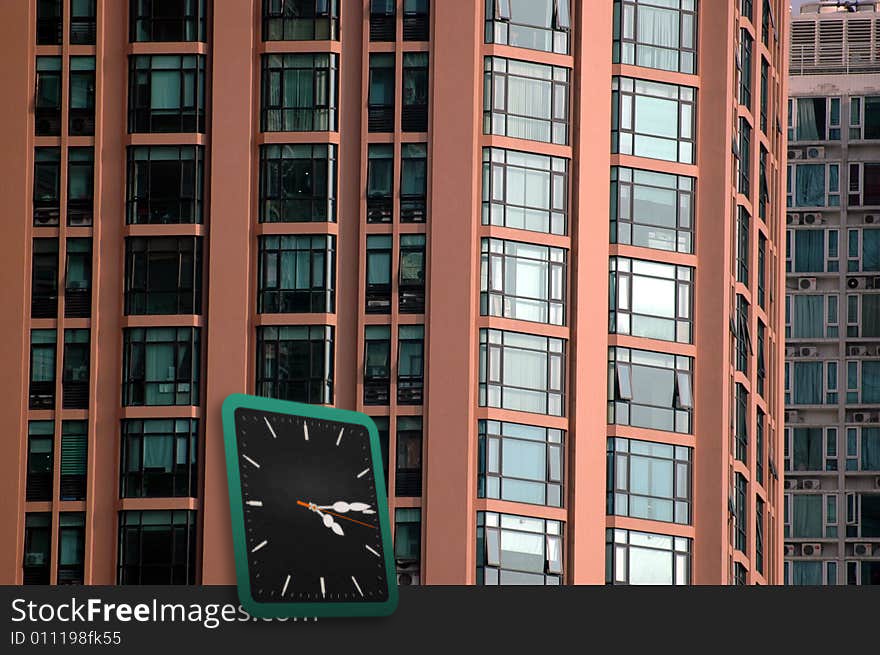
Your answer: **4:14:17**
